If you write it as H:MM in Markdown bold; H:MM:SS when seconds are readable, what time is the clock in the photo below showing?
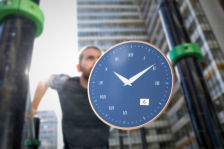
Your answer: **10:09**
